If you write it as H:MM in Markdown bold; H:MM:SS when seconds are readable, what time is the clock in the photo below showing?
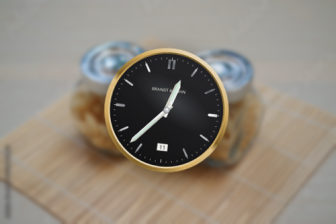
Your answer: **12:37**
